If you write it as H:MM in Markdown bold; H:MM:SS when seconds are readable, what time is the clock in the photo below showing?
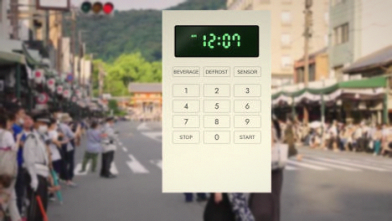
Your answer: **12:07**
